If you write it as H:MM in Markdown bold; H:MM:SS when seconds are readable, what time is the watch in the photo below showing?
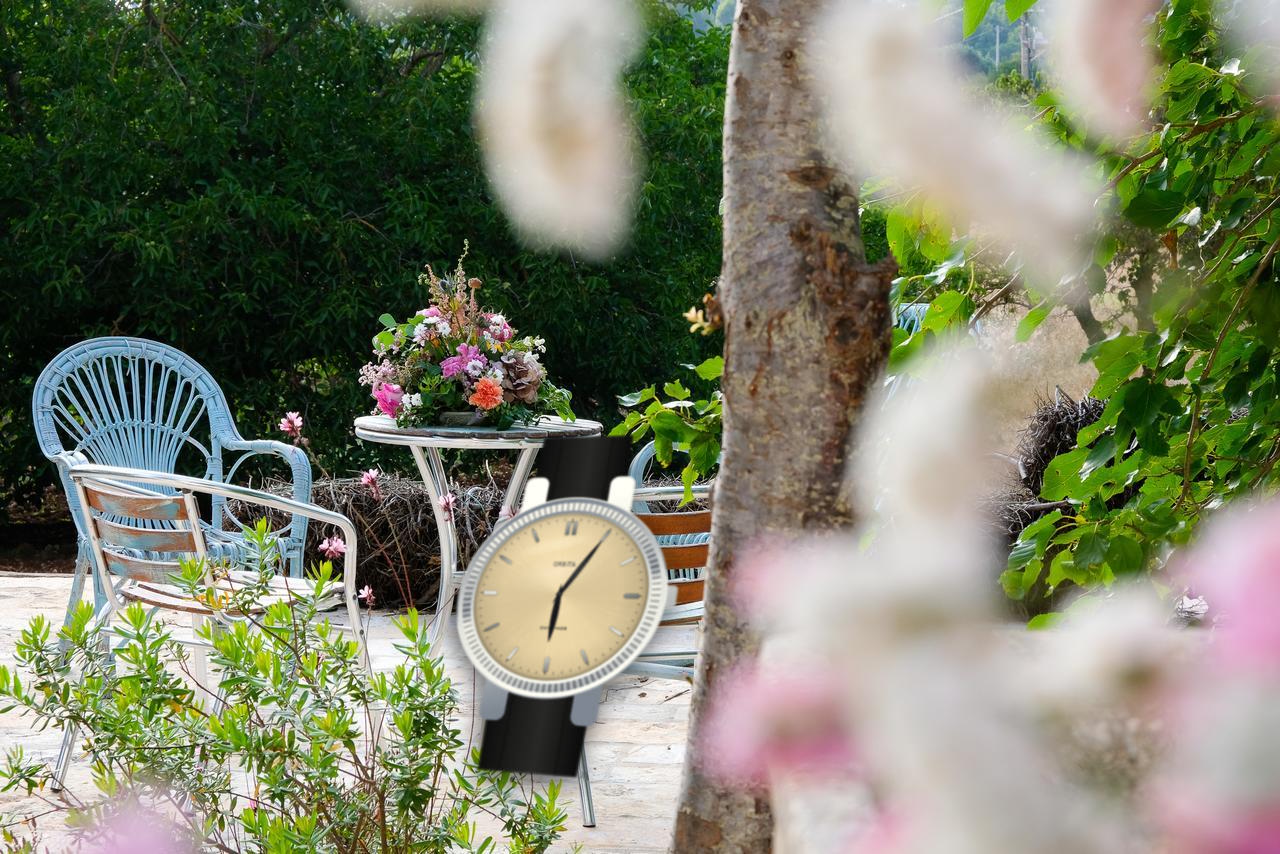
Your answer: **6:05**
